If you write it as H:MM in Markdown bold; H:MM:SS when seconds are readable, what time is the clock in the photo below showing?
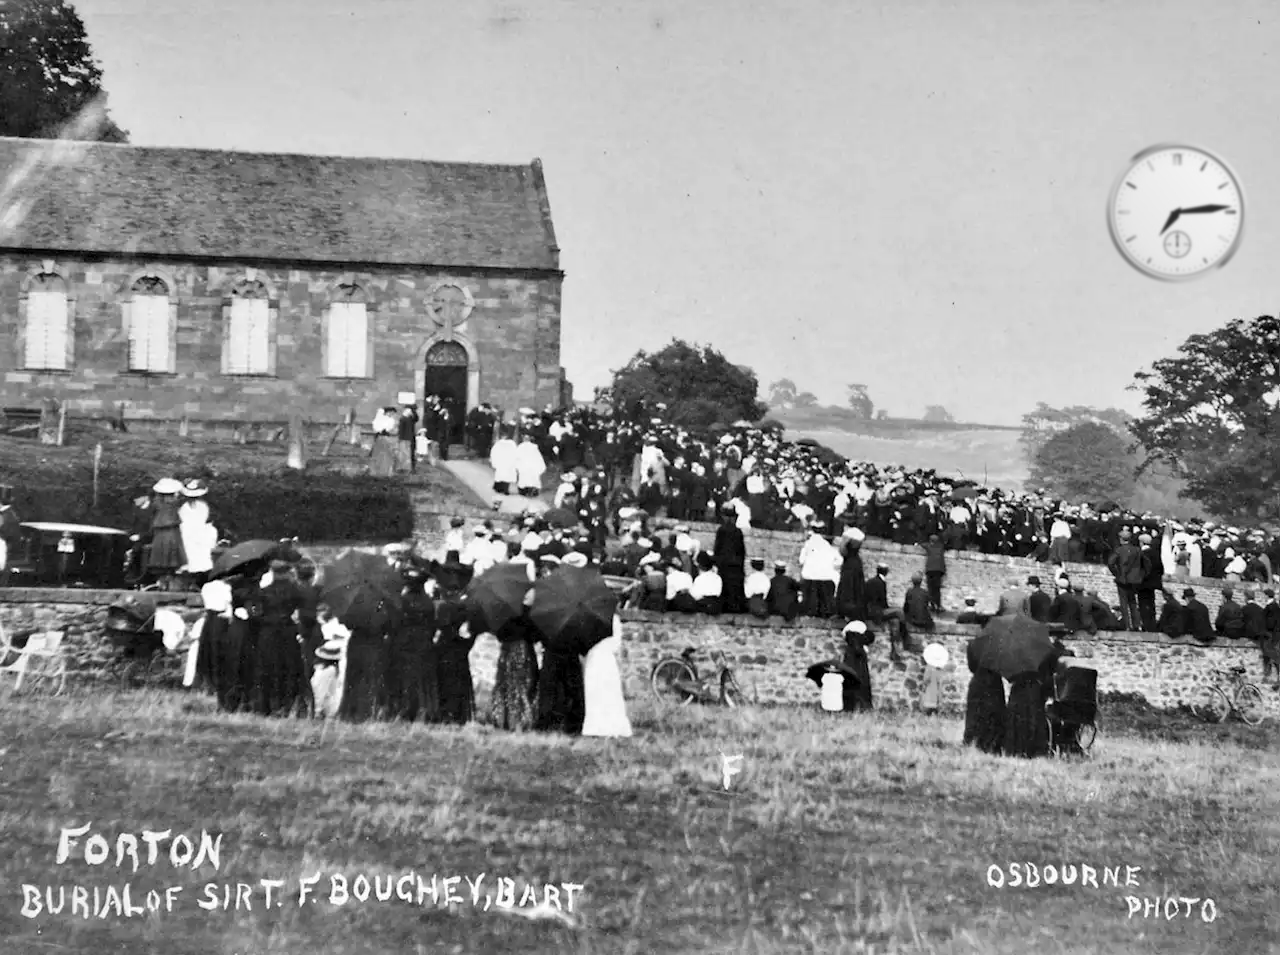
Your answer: **7:14**
